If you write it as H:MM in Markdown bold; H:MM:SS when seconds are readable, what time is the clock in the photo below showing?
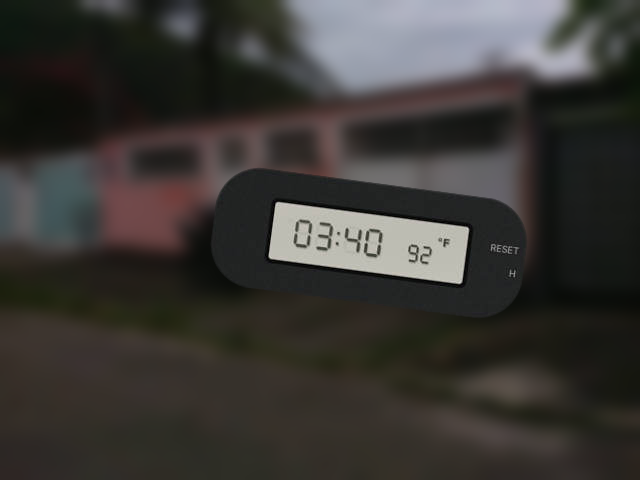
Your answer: **3:40**
